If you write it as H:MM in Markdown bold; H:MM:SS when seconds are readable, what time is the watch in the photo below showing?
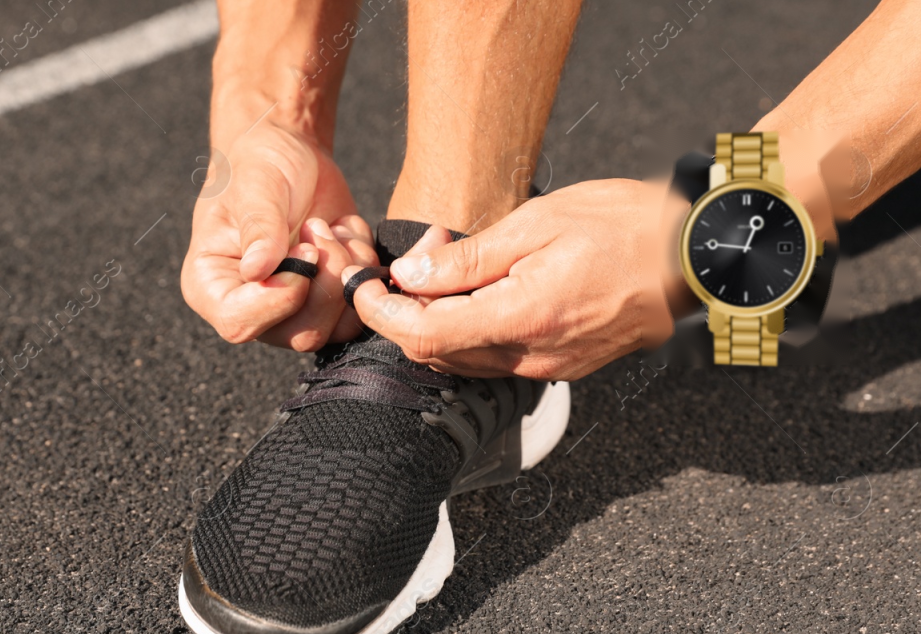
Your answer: **12:46**
